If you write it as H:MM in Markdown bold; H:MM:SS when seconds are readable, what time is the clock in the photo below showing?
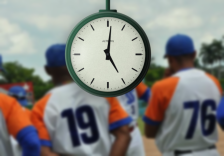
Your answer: **5:01**
